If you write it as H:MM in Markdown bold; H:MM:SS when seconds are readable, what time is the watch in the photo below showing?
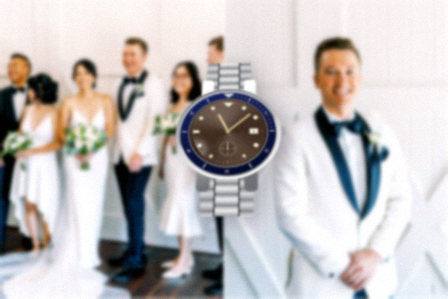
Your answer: **11:08**
